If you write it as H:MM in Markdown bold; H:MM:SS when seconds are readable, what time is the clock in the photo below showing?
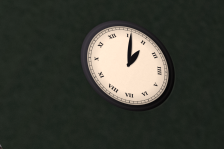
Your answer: **2:06**
